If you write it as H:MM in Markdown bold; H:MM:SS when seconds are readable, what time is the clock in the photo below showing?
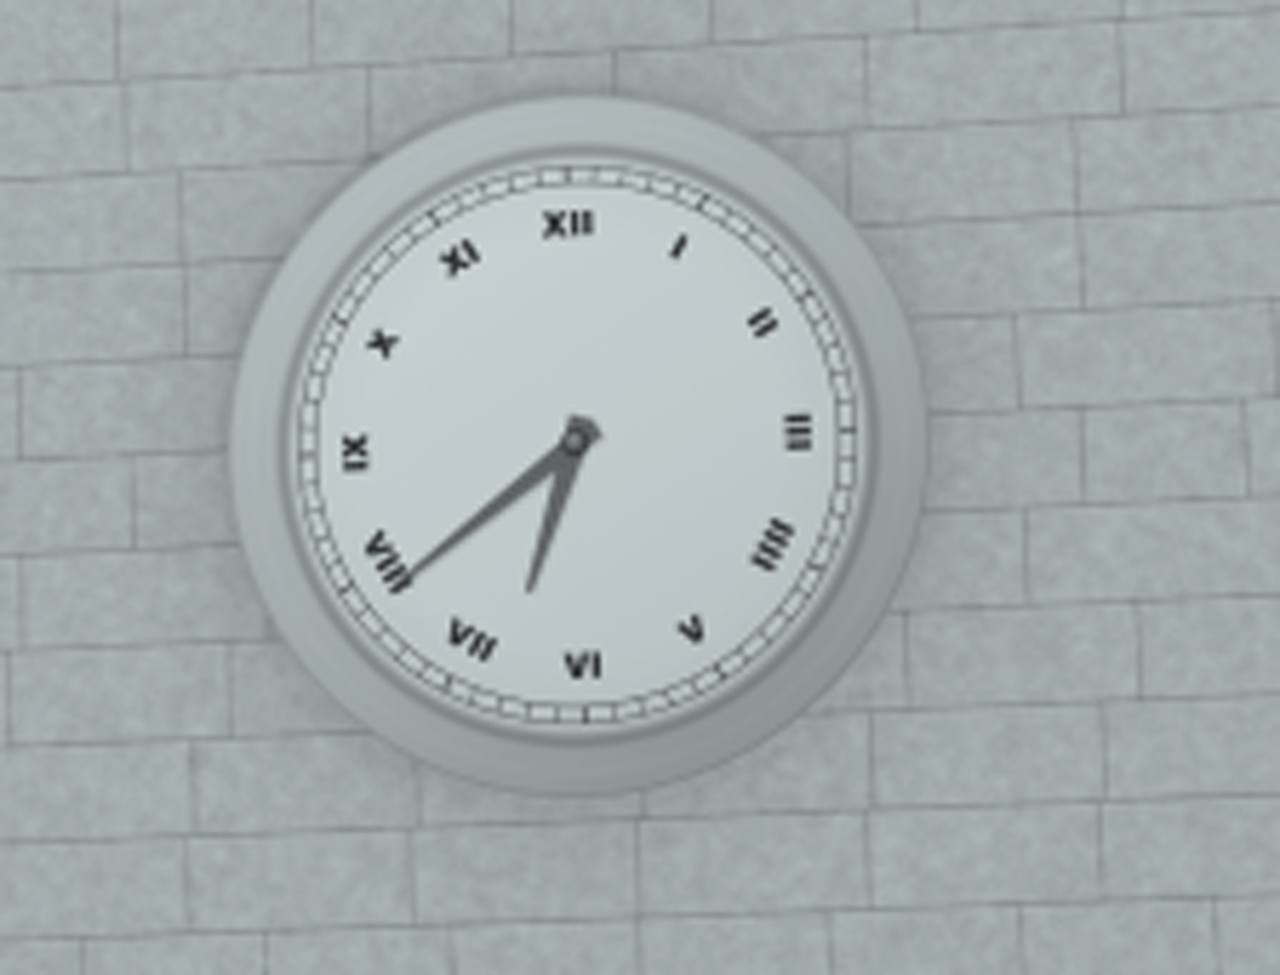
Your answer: **6:39**
